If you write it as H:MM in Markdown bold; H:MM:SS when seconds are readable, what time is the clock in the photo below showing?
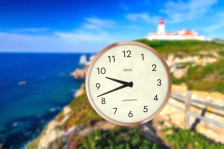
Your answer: **9:42**
